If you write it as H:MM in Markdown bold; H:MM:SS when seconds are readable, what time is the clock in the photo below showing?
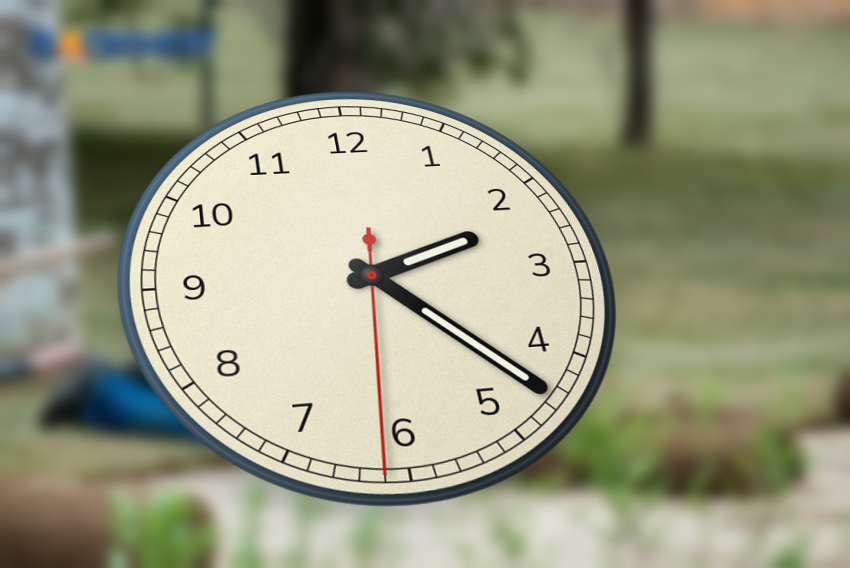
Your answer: **2:22:31**
